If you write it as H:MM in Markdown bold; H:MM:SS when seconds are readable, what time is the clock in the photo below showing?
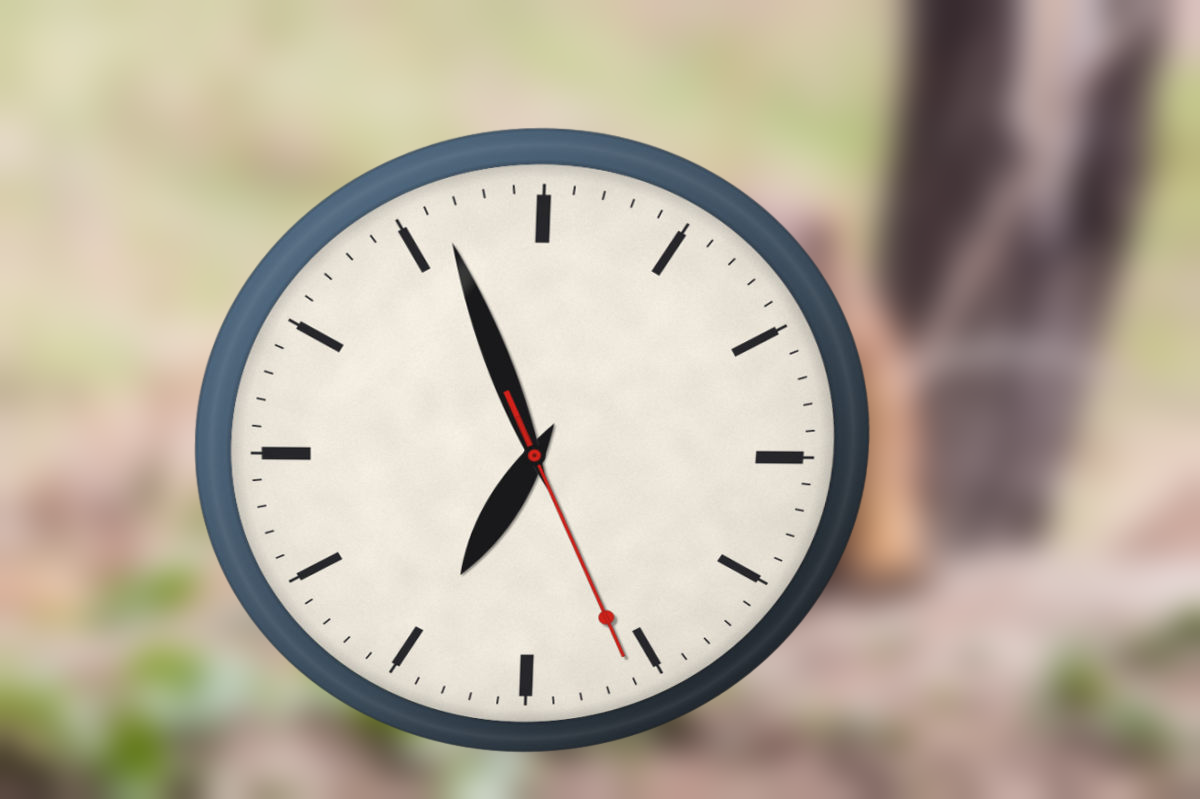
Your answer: **6:56:26**
